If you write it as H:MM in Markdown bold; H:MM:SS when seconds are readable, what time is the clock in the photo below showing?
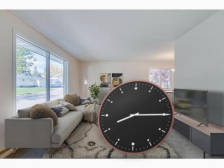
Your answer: **8:15**
